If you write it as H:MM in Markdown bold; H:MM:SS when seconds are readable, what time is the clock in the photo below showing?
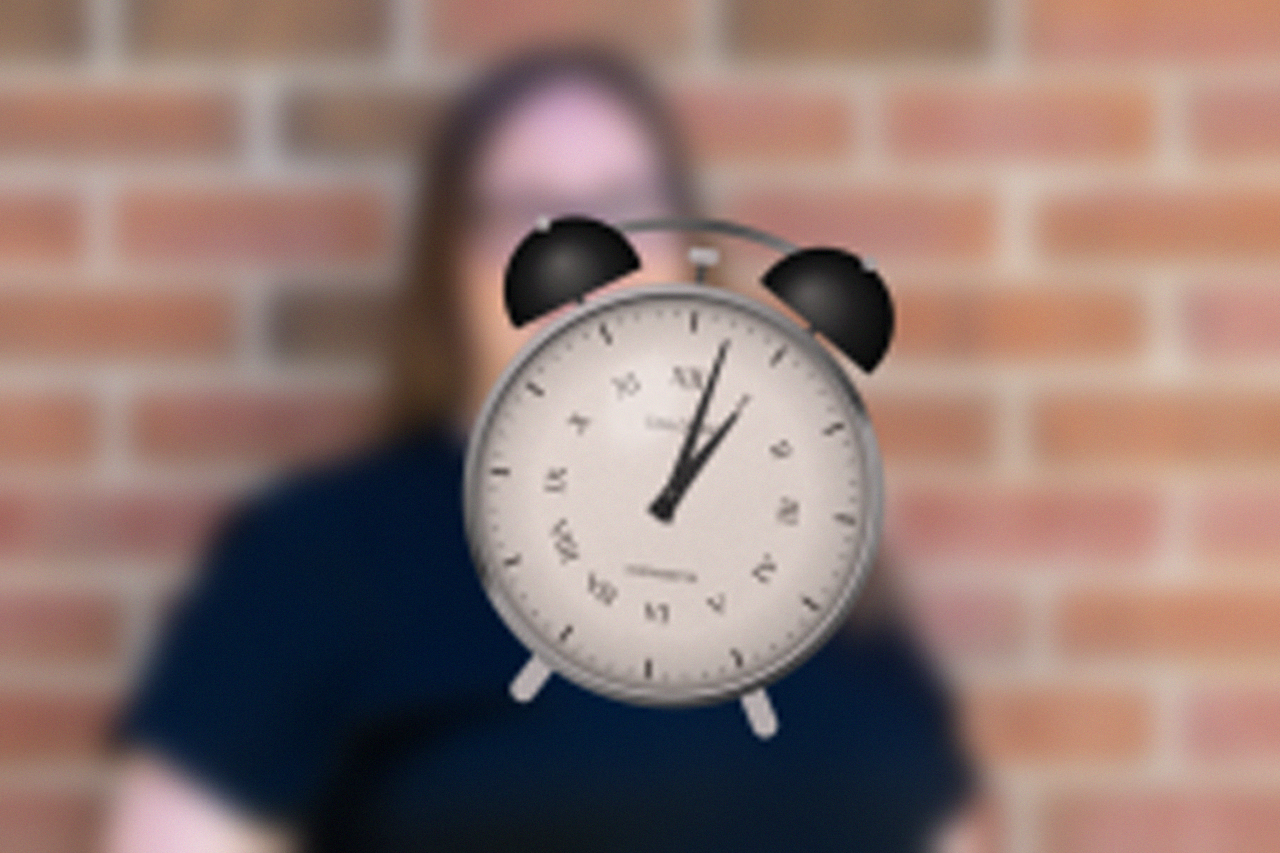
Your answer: **1:02**
